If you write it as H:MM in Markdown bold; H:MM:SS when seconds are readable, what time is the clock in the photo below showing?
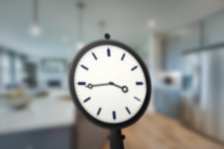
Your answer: **3:44**
